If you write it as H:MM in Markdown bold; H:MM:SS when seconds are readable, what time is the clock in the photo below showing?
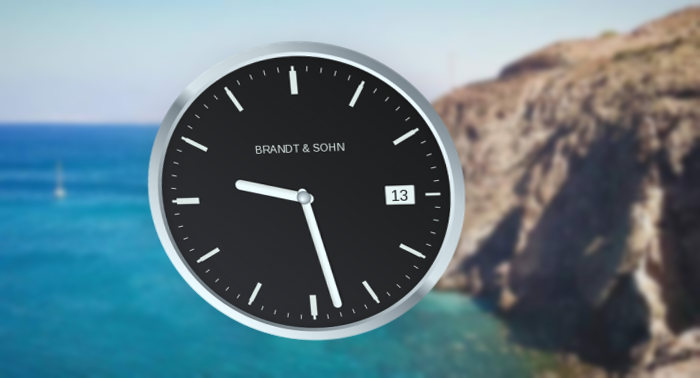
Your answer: **9:28**
